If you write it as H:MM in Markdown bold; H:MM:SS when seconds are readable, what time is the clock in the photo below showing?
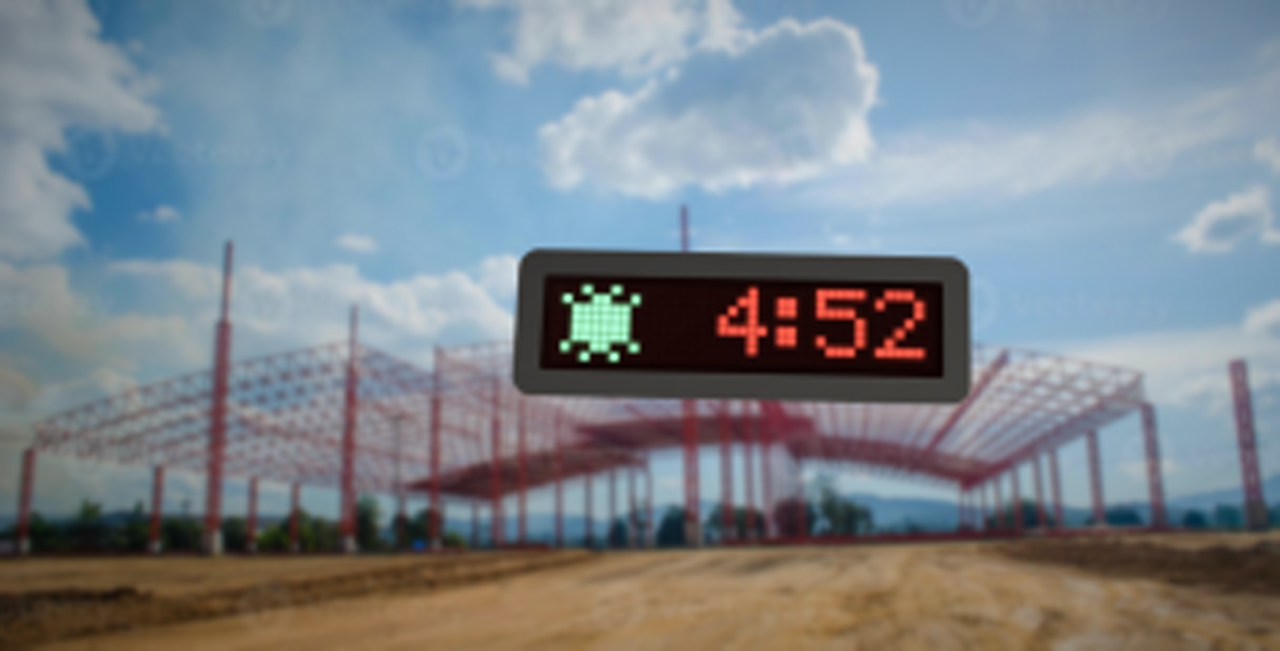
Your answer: **4:52**
